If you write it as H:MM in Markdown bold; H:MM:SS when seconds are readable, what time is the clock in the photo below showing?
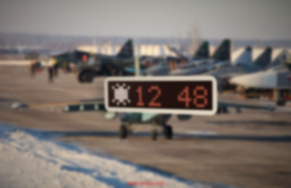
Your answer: **12:48**
